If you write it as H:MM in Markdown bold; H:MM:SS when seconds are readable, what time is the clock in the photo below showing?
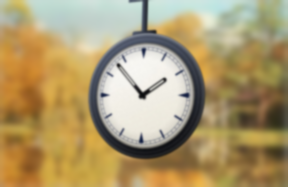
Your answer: **1:53**
